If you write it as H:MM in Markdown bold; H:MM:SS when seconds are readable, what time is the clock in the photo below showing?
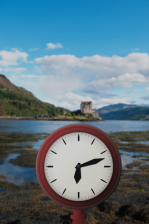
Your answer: **6:12**
